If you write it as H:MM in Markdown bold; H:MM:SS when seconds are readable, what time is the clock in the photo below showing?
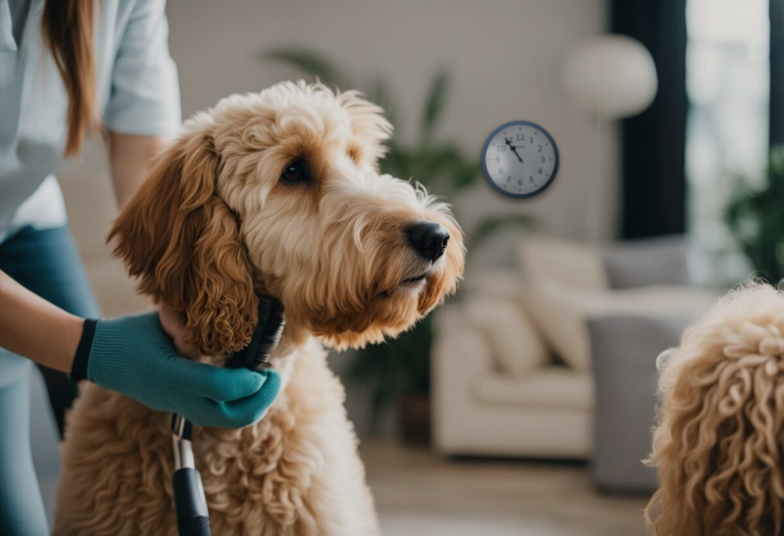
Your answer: **10:54**
